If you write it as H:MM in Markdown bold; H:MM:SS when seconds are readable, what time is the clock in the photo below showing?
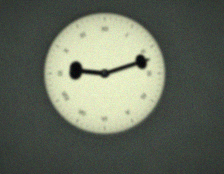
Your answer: **9:12**
